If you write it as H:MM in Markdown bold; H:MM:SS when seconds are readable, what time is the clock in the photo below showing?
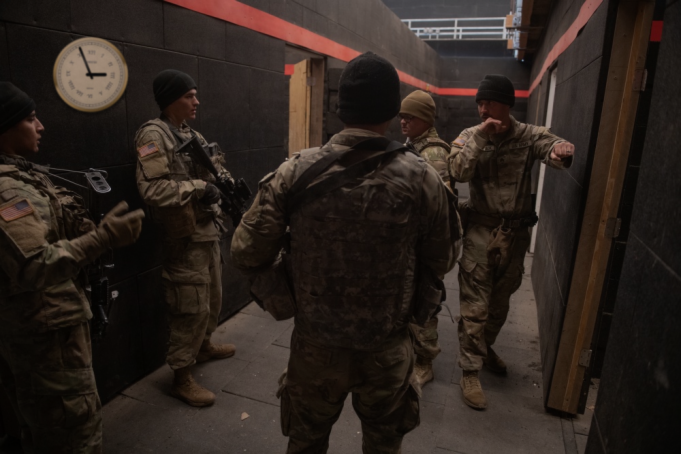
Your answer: **2:56**
